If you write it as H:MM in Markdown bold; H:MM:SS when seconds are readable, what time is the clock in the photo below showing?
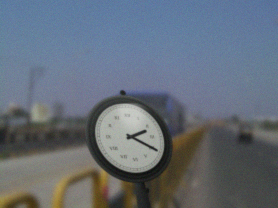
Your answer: **2:20**
